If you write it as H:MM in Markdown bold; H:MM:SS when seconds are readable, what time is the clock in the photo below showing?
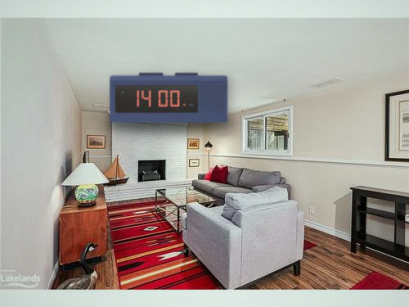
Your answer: **14:00**
